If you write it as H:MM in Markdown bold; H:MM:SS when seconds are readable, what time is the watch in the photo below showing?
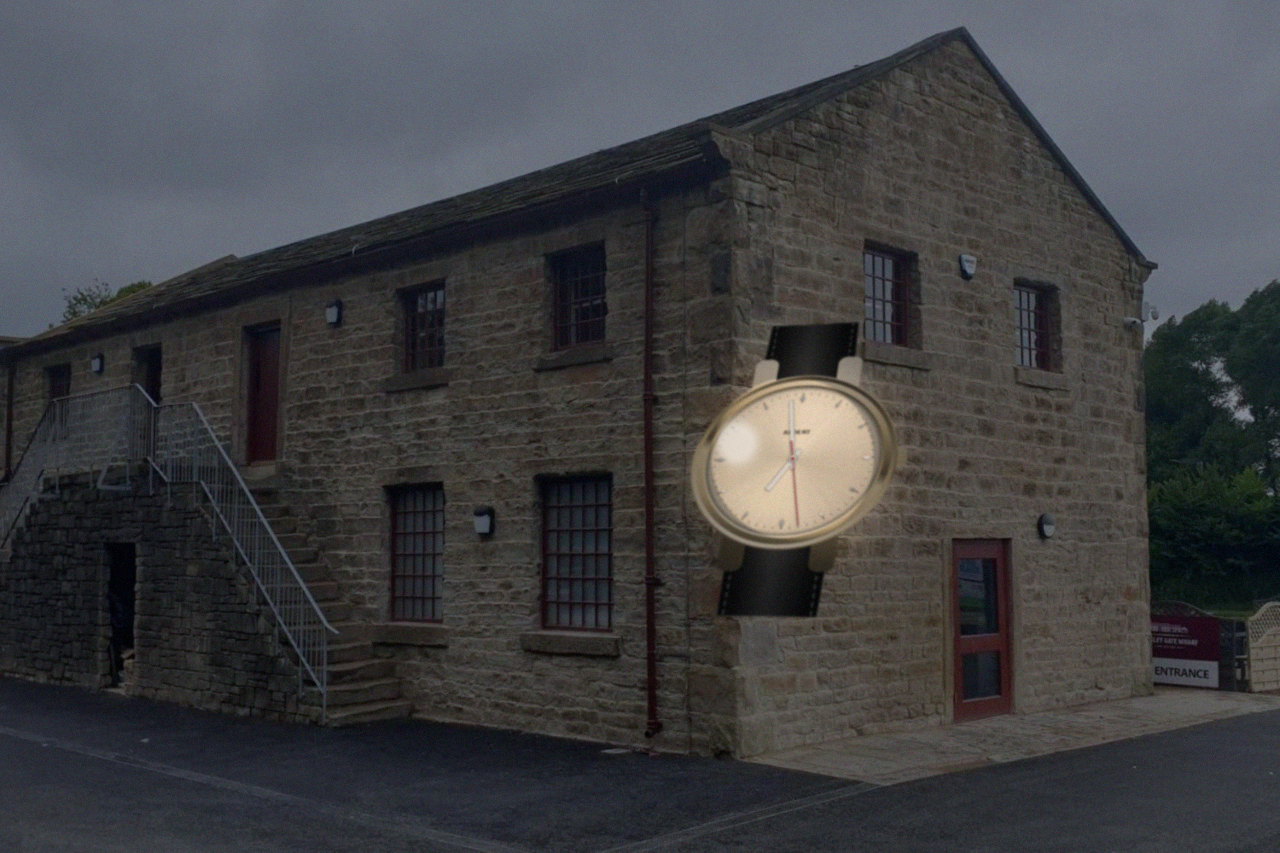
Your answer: **6:58:28**
